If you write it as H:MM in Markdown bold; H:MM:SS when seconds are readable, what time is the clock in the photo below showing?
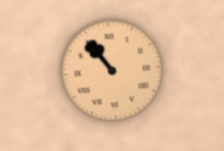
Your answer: **10:54**
